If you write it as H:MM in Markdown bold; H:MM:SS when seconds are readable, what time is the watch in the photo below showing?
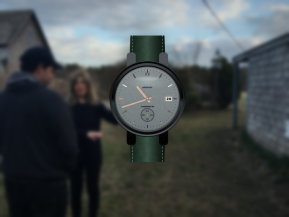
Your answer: **10:42**
